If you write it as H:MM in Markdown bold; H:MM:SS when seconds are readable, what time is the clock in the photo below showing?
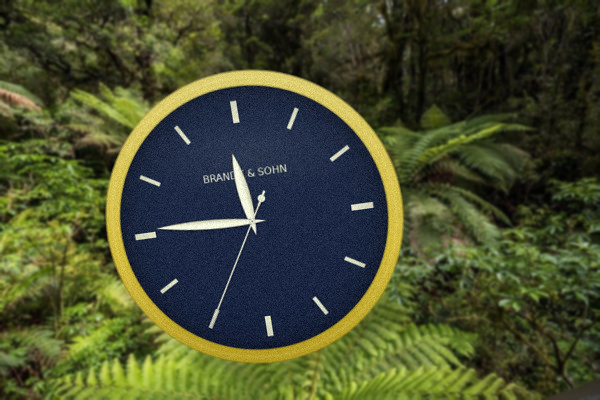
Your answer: **11:45:35**
